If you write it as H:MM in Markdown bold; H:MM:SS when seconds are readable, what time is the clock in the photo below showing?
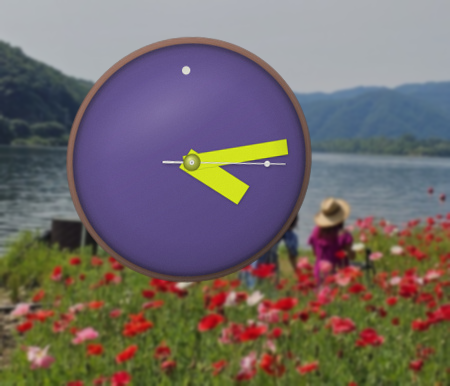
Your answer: **4:14:16**
